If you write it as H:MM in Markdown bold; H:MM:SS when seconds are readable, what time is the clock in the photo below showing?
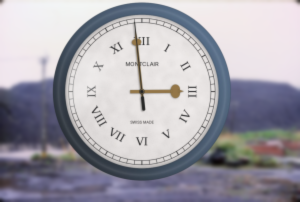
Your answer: **2:58:59**
